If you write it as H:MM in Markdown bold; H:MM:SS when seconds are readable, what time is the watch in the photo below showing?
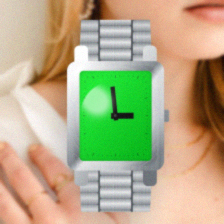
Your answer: **2:59**
